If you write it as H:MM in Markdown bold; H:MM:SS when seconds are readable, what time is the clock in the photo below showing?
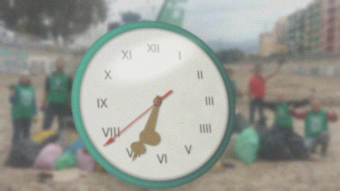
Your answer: **6:34:39**
